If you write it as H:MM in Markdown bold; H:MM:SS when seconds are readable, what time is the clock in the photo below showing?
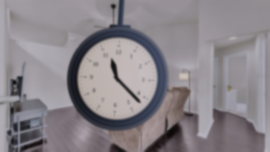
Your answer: **11:22**
